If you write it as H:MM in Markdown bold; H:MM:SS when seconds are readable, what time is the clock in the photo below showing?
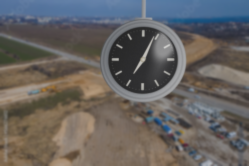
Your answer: **7:04**
